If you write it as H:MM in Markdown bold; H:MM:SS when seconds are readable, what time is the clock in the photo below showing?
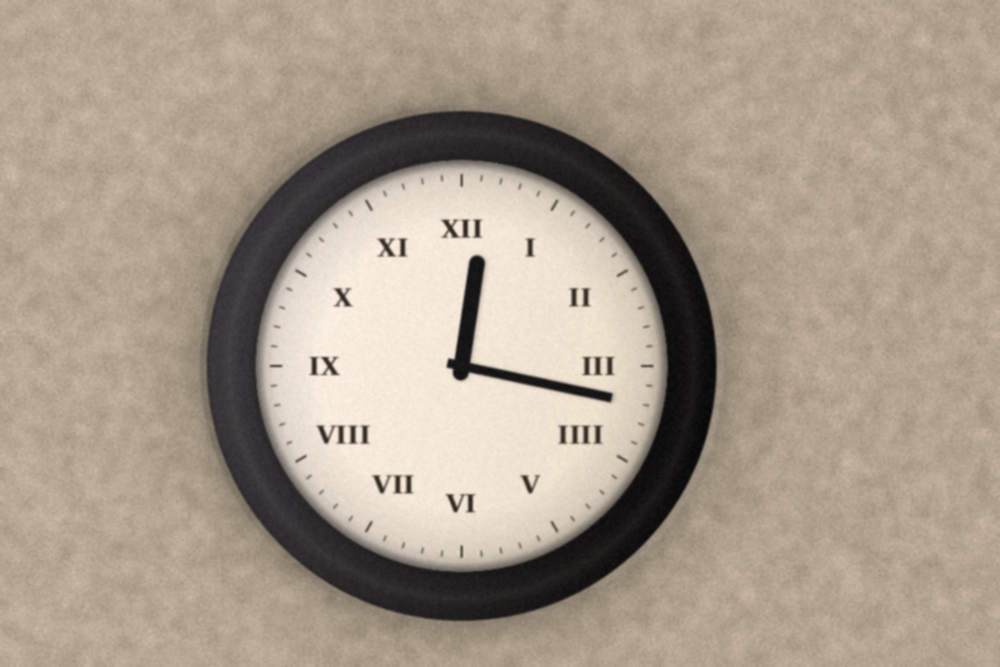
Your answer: **12:17**
